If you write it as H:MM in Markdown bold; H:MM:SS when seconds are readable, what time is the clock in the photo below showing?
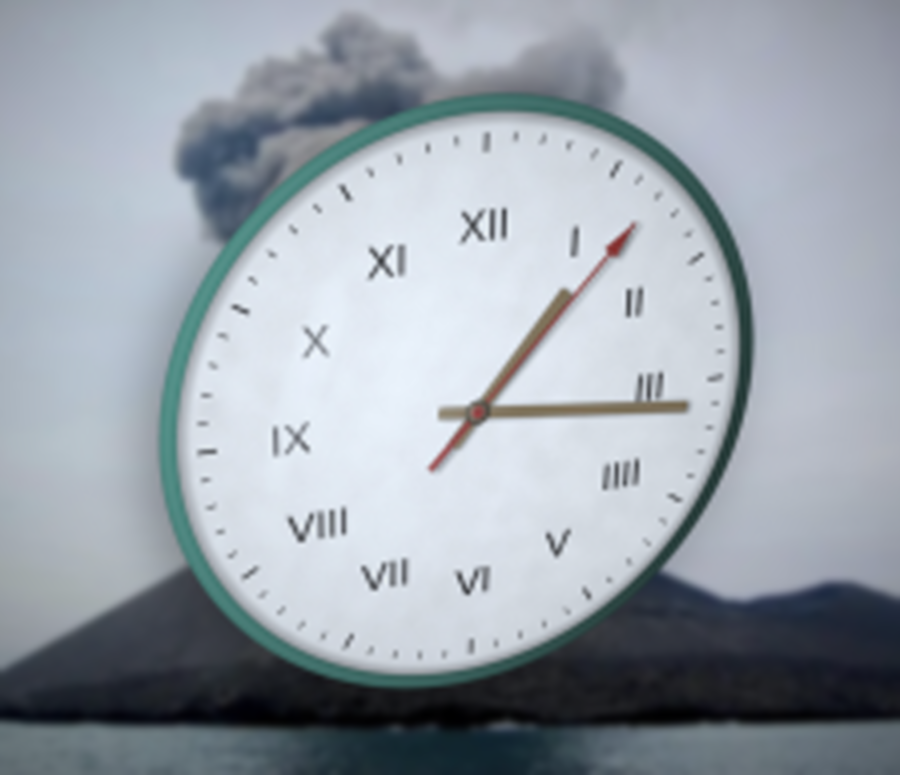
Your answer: **1:16:07**
